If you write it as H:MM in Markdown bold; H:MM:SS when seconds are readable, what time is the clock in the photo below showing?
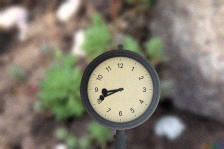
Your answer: **8:41**
